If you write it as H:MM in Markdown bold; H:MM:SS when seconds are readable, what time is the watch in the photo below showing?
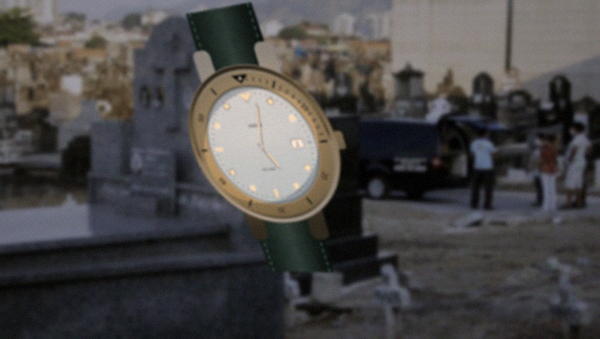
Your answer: **5:02**
